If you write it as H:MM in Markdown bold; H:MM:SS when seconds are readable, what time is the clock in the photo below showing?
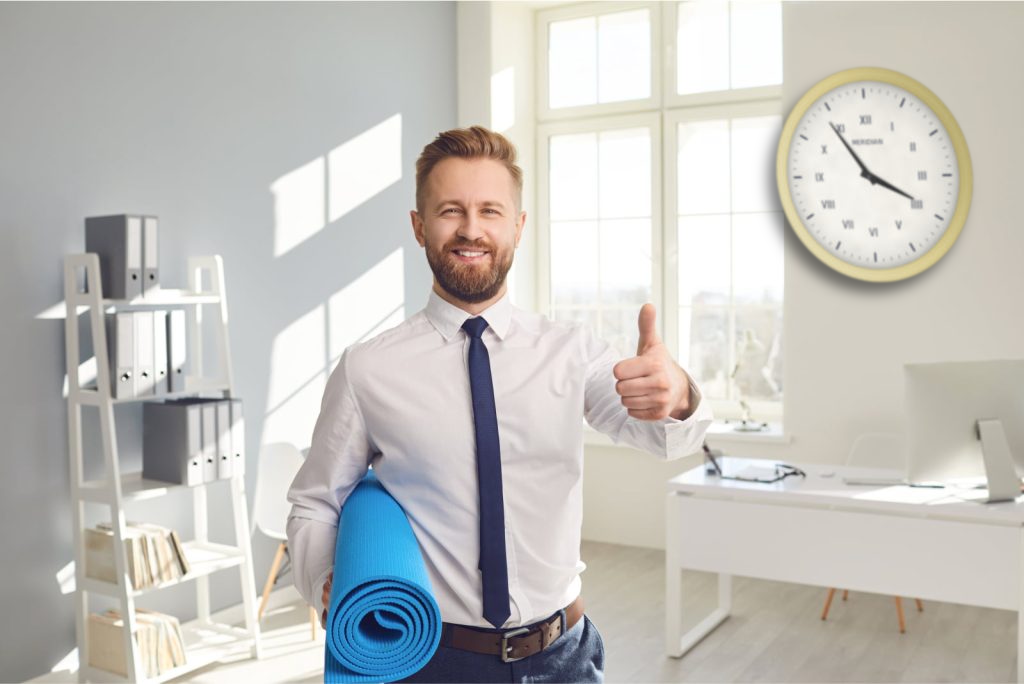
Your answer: **3:54**
